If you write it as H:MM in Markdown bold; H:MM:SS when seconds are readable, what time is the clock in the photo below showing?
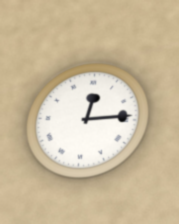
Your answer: **12:14**
